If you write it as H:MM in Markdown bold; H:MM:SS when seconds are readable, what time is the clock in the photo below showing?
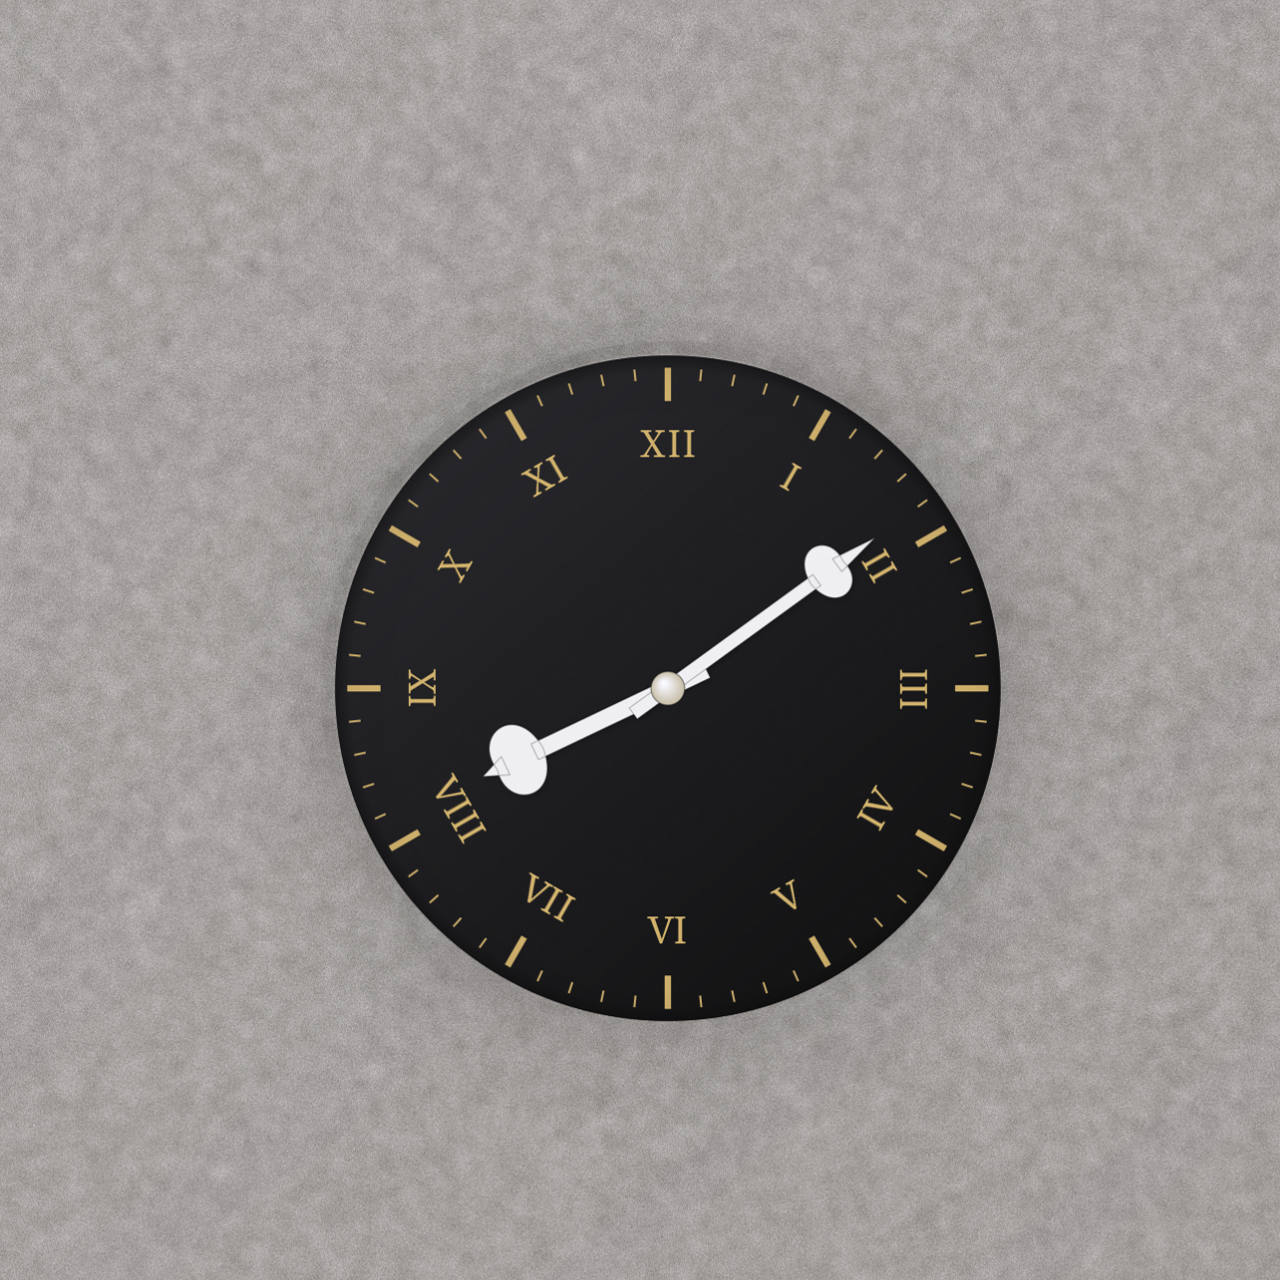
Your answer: **8:09**
